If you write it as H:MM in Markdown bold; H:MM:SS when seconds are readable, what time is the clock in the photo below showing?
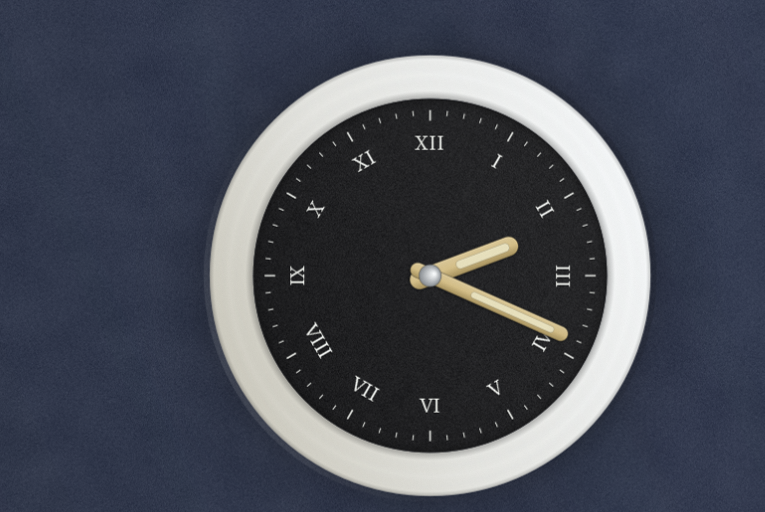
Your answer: **2:19**
